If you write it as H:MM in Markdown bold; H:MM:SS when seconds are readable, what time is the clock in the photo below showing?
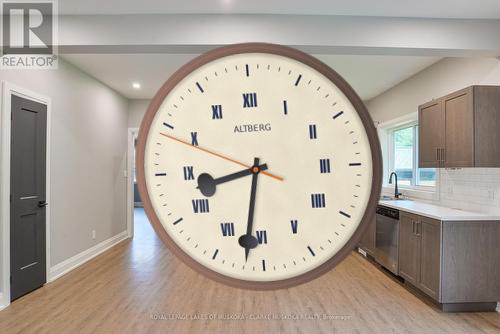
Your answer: **8:31:49**
